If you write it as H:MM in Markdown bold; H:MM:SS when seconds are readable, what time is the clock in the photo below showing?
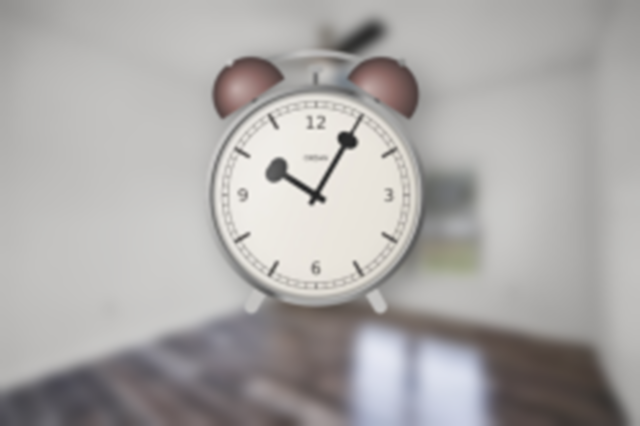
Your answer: **10:05**
